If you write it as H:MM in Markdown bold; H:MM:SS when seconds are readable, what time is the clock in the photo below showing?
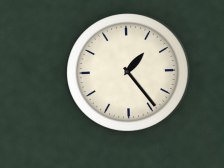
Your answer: **1:24**
